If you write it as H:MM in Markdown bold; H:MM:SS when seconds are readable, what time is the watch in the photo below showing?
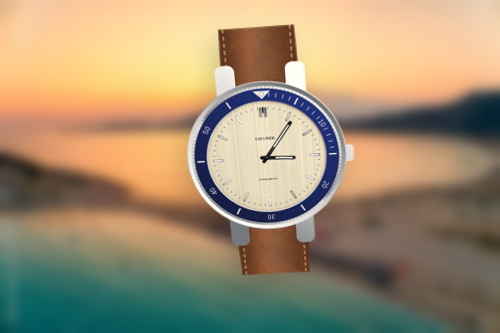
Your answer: **3:06**
